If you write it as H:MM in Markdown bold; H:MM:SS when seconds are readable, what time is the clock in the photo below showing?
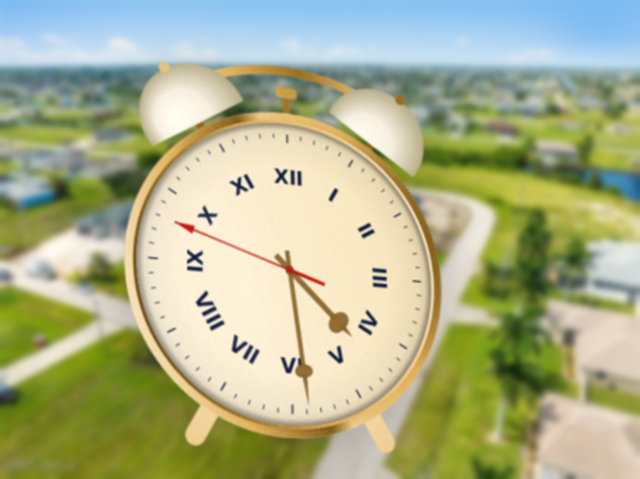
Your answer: **4:28:48**
